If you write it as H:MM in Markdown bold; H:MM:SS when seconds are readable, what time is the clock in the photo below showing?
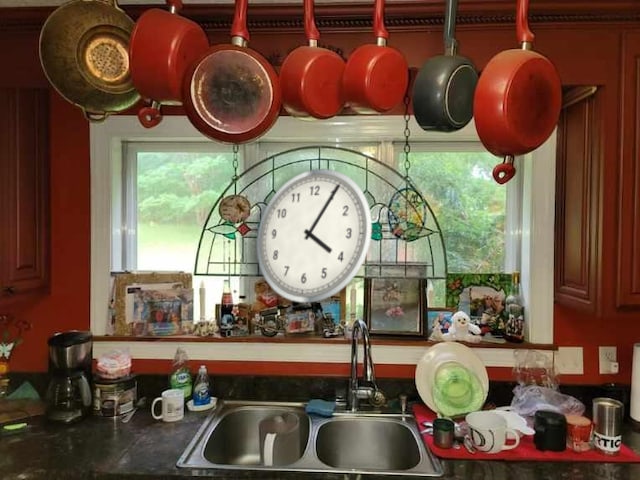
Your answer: **4:05**
